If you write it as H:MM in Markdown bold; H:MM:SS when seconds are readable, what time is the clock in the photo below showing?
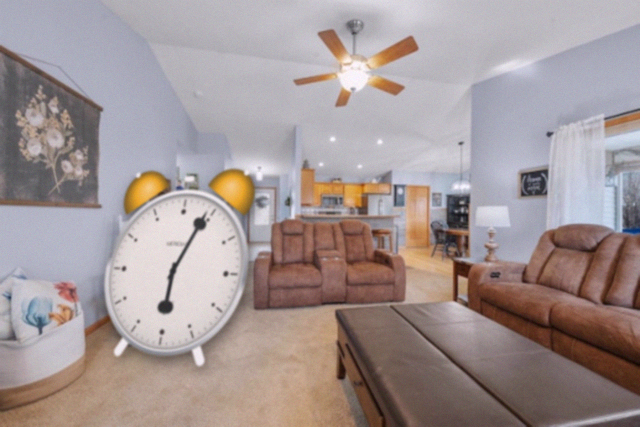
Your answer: **6:04**
